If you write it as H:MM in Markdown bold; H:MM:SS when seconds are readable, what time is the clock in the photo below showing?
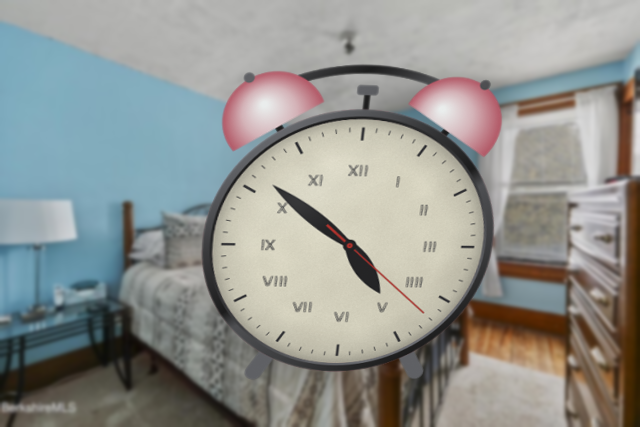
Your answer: **4:51:22**
